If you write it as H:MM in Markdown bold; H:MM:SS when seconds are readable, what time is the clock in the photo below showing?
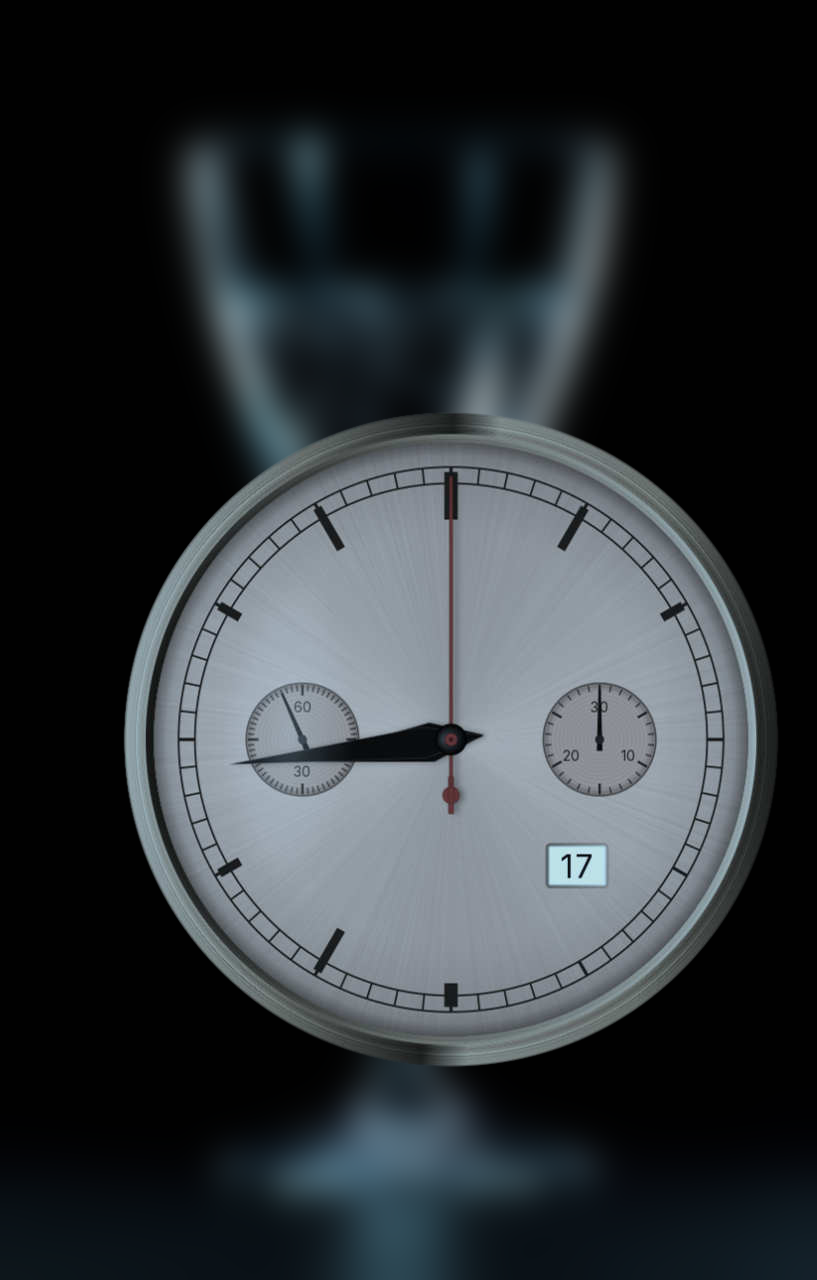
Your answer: **8:43:56**
